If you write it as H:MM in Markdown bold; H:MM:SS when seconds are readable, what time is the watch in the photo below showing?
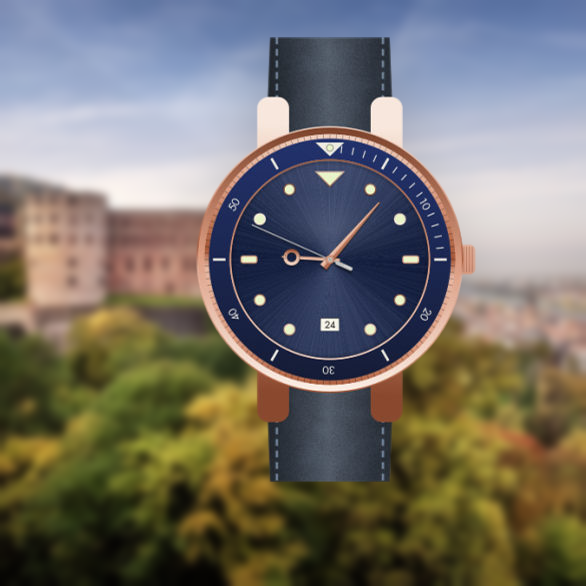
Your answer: **9:06:49**
